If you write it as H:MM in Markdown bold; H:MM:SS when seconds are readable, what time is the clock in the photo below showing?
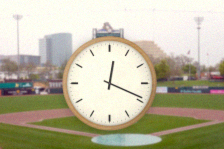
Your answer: **12:19**
